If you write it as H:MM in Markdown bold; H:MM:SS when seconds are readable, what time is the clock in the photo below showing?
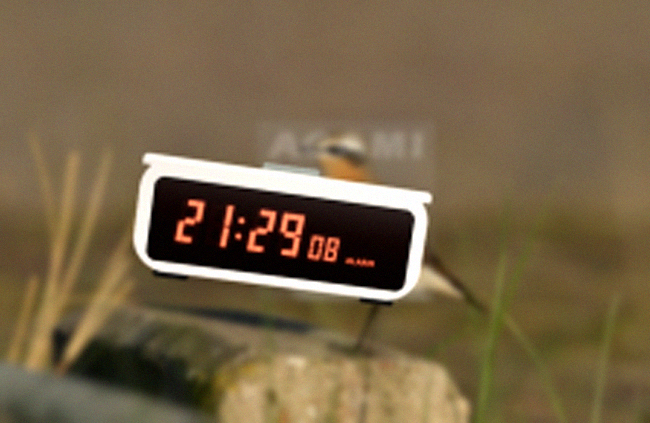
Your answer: **21:29:08**
